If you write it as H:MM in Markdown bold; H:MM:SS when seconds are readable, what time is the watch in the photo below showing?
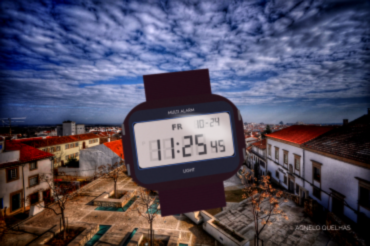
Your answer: **11:25:45**
